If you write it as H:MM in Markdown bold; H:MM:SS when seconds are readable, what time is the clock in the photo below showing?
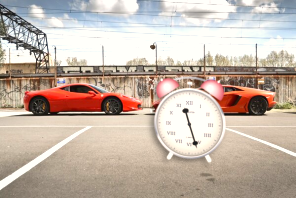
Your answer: **11:27**
